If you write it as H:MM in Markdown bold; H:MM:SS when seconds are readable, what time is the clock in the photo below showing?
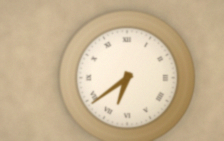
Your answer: **6:39**
